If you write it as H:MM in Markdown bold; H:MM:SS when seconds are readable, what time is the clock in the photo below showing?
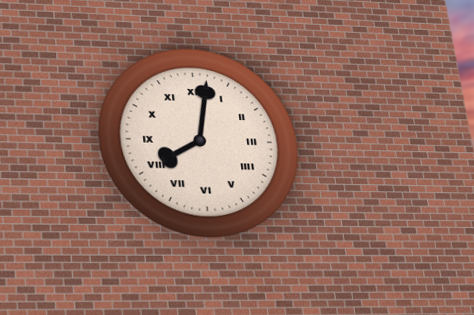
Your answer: **8:02**
